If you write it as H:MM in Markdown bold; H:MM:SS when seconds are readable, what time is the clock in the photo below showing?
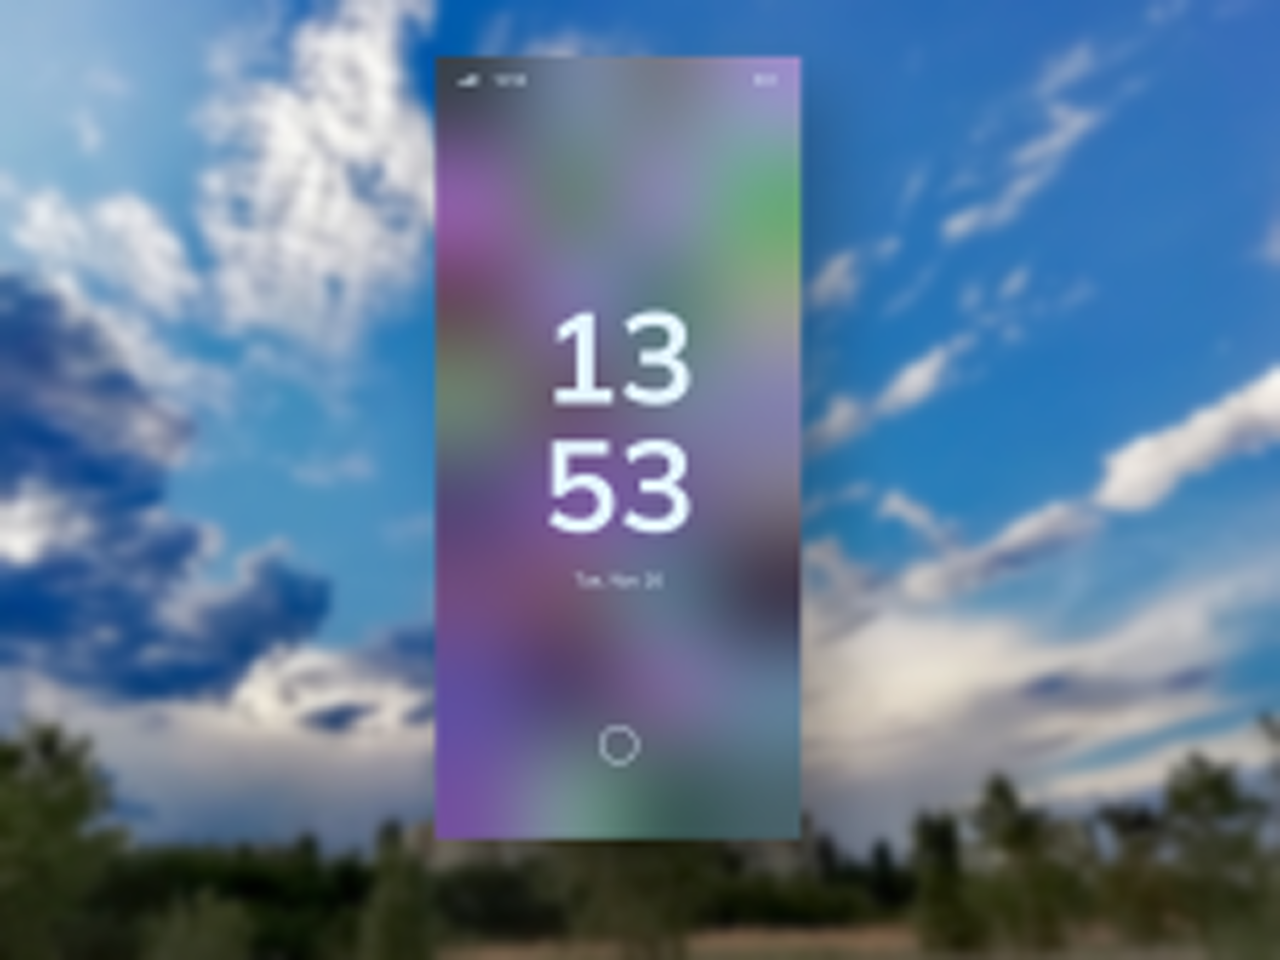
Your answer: **13:53**
